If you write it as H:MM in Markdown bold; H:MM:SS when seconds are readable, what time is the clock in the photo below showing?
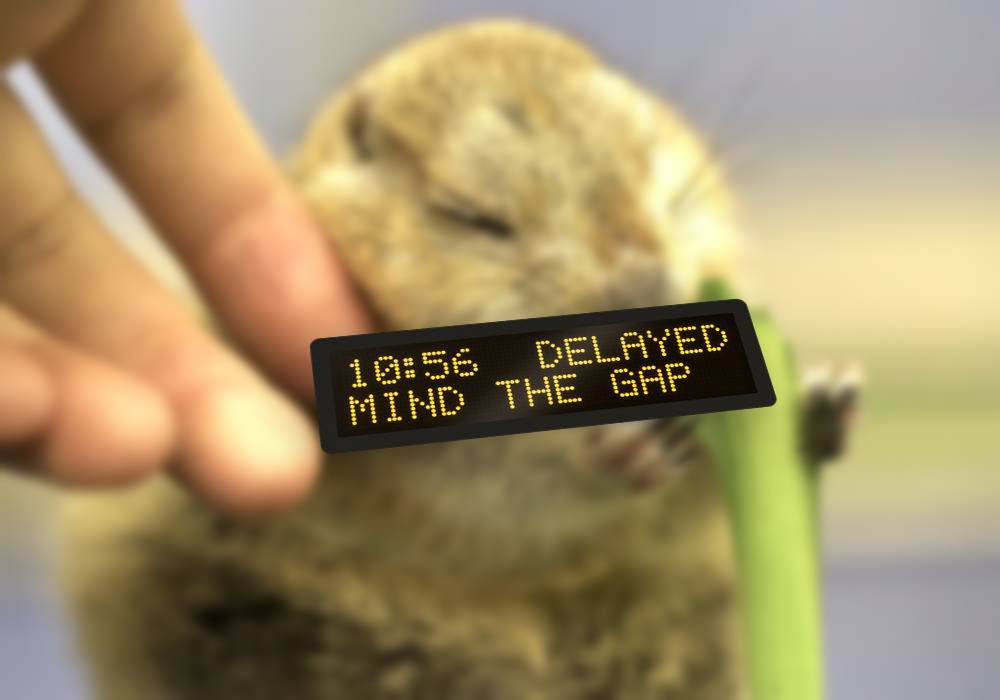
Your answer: **10:56**
